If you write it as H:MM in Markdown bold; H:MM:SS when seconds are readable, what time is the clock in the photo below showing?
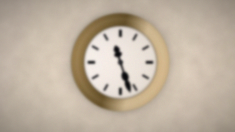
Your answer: **11:27**
